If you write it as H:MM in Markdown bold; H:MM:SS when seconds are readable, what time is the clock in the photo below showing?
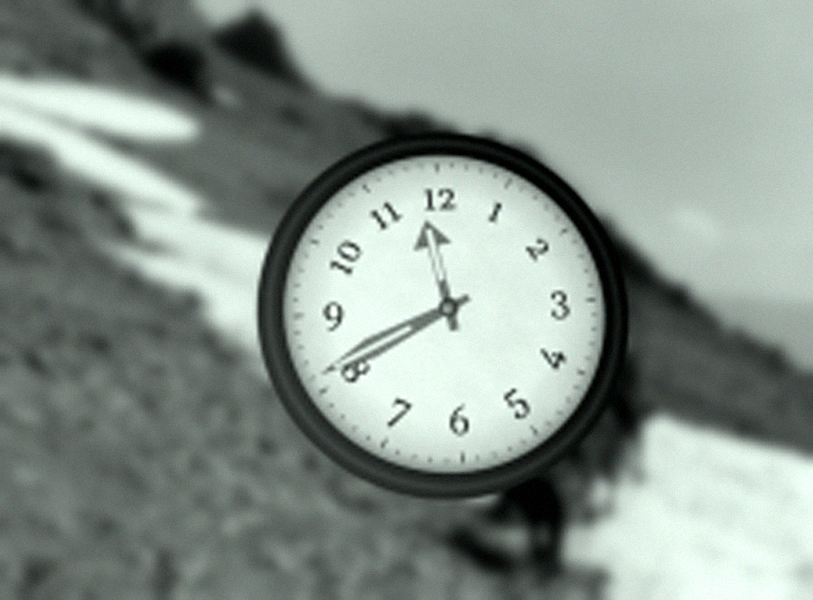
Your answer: **11:41**
